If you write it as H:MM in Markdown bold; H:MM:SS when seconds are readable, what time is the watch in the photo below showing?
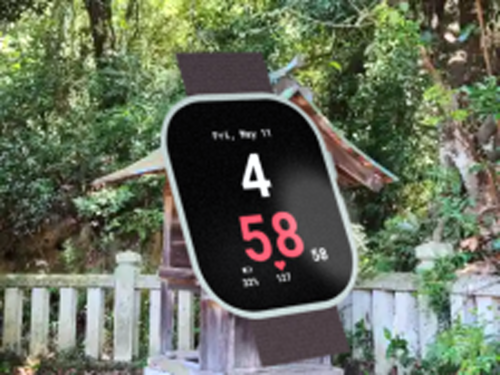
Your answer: **4:58**
